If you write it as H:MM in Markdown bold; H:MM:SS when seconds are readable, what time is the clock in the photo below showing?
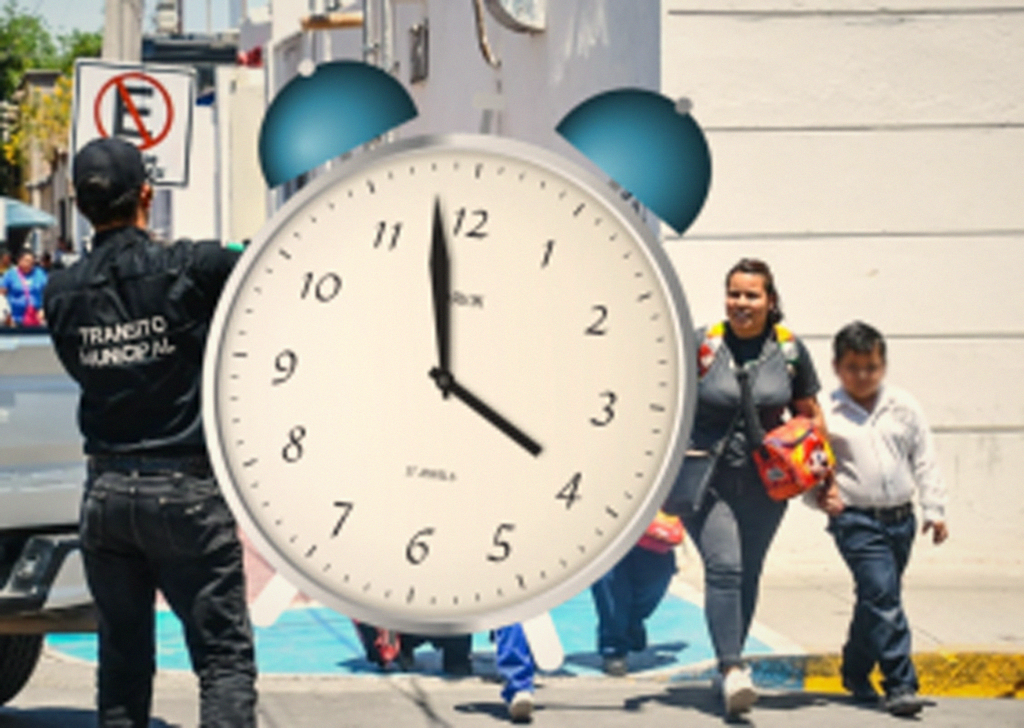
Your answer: **3:58**
